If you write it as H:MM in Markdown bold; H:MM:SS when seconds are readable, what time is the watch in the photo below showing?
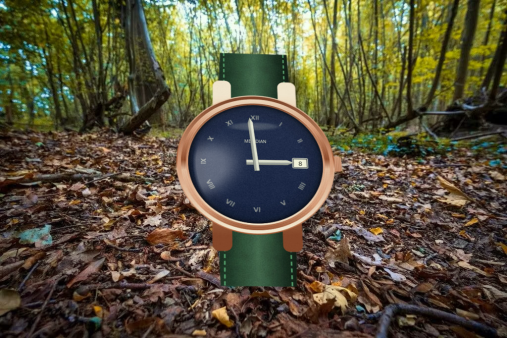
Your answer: **2:59**
